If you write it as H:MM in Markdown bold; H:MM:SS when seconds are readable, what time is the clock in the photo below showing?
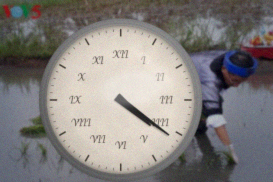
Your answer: **4:21**
